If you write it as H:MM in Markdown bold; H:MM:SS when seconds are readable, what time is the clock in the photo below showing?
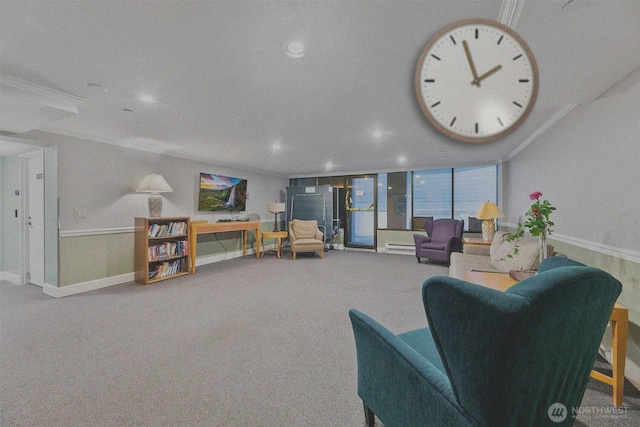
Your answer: **1:57**
